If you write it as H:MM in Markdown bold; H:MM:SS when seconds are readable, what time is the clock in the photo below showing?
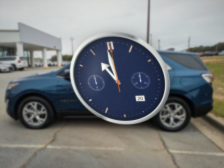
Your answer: **10:59**
